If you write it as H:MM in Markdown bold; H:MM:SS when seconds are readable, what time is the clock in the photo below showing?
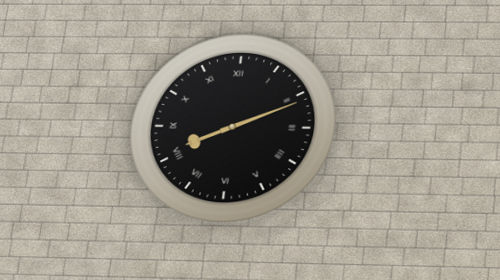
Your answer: **8:11**
